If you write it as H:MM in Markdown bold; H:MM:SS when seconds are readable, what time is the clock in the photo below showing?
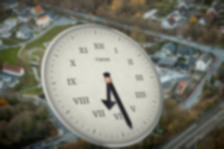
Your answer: **6:28**
